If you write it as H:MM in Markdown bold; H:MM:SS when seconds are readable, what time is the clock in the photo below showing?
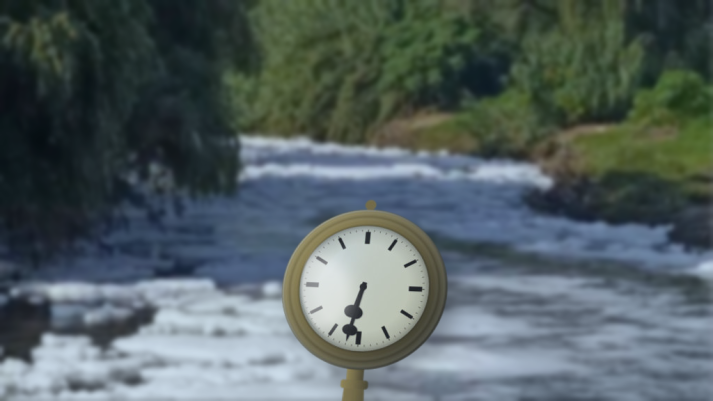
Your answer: **6:32**
